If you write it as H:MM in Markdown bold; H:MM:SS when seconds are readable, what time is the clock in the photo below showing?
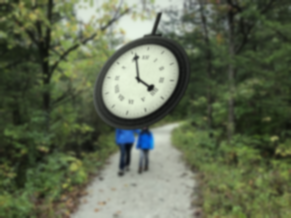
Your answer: **3:56**
